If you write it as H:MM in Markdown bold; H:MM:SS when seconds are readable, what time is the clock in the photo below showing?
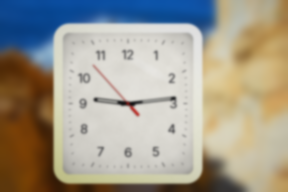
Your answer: **9:13:53**
